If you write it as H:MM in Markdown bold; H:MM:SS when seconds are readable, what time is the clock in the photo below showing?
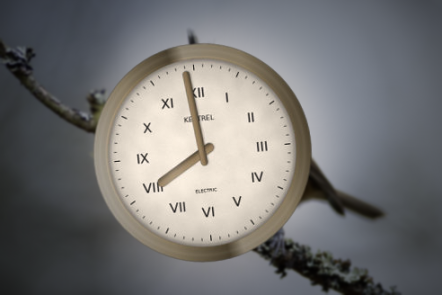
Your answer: **7:59**
